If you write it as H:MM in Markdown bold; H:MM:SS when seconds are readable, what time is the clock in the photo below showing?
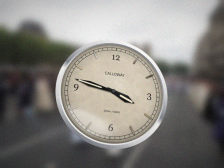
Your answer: **3:47**
